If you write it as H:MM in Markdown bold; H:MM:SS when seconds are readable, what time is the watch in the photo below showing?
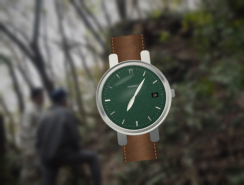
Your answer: **7:06**
